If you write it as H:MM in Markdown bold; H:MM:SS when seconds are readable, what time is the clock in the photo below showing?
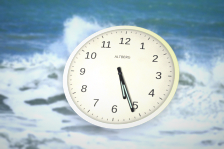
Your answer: **5:26**
